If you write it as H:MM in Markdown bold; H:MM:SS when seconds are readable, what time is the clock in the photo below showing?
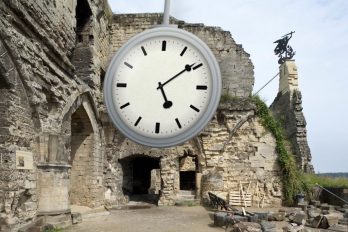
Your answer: **5:09**
